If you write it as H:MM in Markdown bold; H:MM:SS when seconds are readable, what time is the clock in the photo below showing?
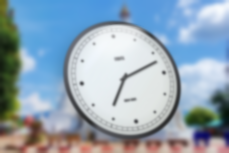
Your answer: **7:12**
